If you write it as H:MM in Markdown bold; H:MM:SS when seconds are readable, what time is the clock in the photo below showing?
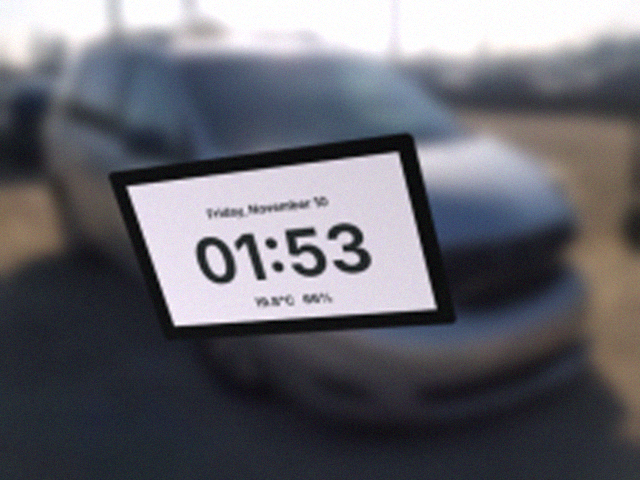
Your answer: **1:53**
